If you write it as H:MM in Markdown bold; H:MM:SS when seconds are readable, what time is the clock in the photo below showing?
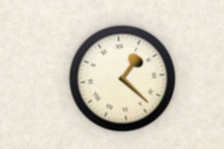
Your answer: **1:23**
